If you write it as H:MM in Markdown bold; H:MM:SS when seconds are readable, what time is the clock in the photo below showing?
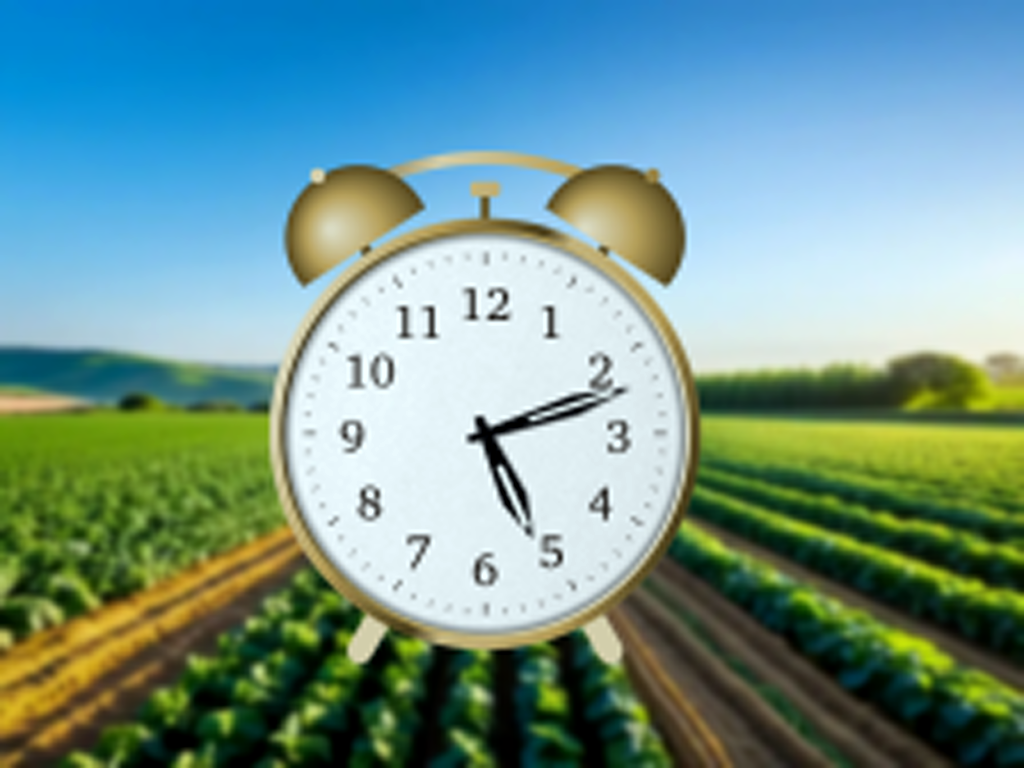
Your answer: **5:12**
